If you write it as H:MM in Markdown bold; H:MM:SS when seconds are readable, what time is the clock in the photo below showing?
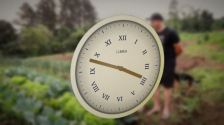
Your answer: **3:48**
